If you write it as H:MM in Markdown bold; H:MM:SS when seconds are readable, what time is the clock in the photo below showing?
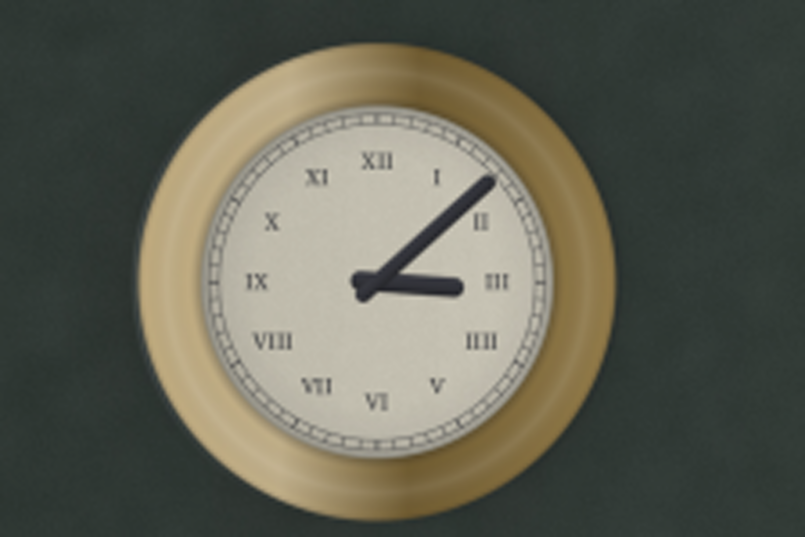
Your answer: **3:08**
